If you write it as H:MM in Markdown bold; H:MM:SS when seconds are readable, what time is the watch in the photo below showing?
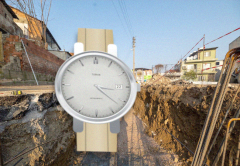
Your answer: **3:22**
